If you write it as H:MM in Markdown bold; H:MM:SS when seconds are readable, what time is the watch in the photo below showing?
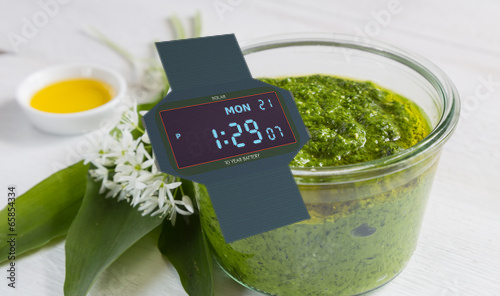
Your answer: **1:29:07**
